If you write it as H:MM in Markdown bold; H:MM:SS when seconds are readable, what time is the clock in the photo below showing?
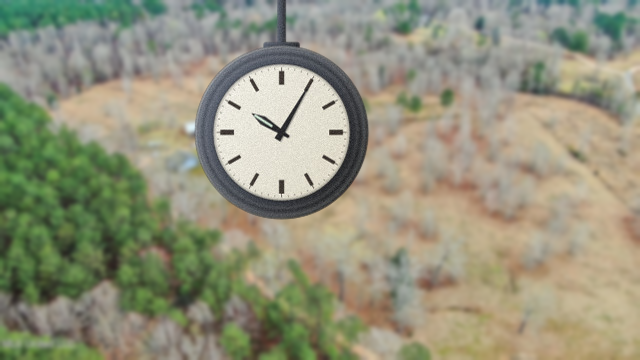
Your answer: **10:05**
